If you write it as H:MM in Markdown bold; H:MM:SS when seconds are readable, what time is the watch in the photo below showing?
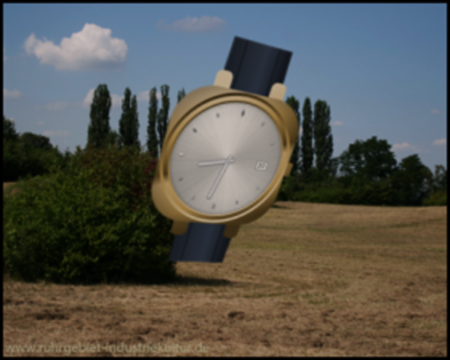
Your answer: **8:32**
